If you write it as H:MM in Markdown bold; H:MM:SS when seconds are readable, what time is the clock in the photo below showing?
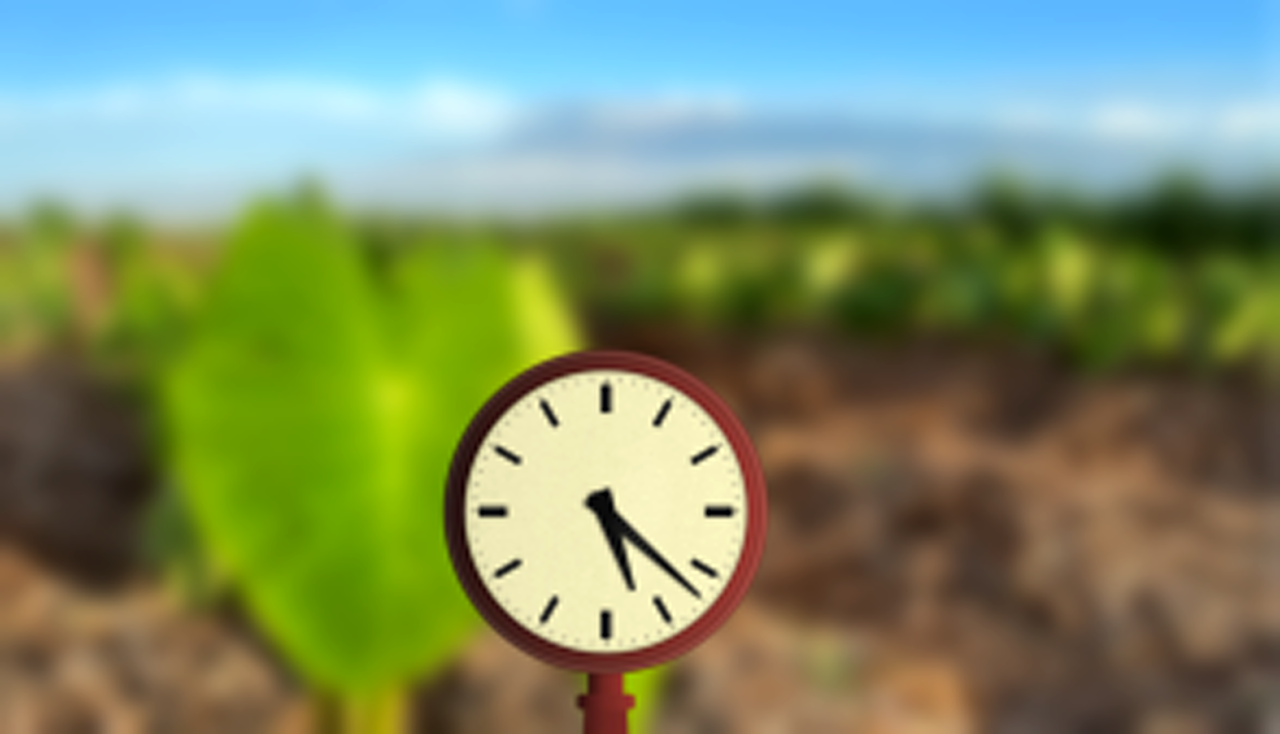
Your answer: **5:22**
